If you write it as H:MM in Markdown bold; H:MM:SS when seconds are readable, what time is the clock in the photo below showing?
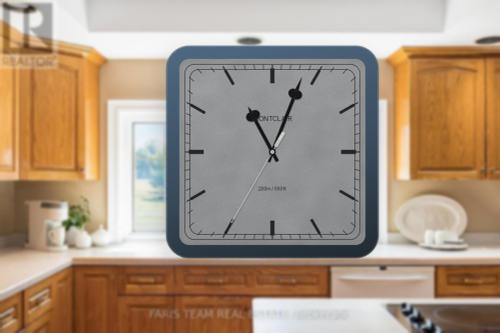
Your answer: **11:03:35**
